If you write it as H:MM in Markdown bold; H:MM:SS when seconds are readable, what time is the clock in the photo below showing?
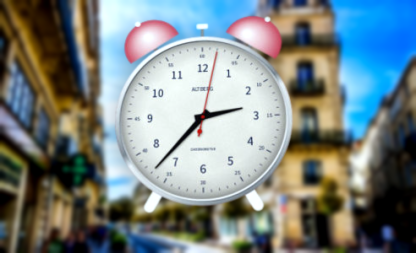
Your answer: **2:37:02**
